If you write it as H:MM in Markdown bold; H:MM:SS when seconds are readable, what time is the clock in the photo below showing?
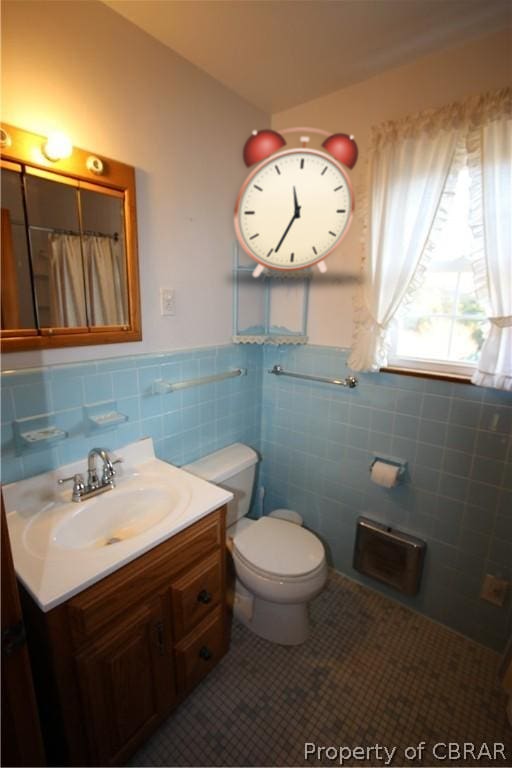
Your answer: **11:34**
